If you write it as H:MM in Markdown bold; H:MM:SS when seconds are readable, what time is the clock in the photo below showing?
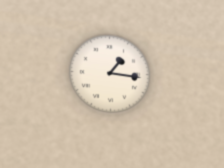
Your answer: **1:16**
